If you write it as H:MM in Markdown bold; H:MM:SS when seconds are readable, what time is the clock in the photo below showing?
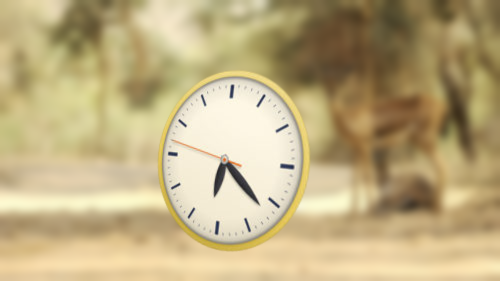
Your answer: **6:21:47**
